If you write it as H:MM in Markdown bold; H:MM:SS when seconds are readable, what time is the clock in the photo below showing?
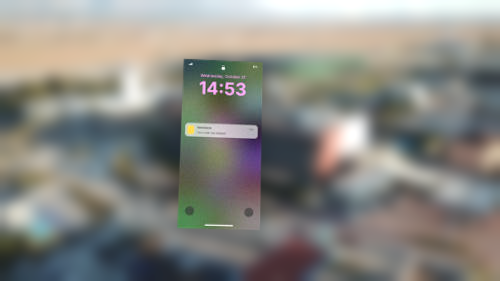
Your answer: **14:53**
